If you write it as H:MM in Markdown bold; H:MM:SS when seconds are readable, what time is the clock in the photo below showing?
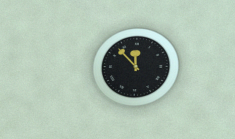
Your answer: **11:53**
